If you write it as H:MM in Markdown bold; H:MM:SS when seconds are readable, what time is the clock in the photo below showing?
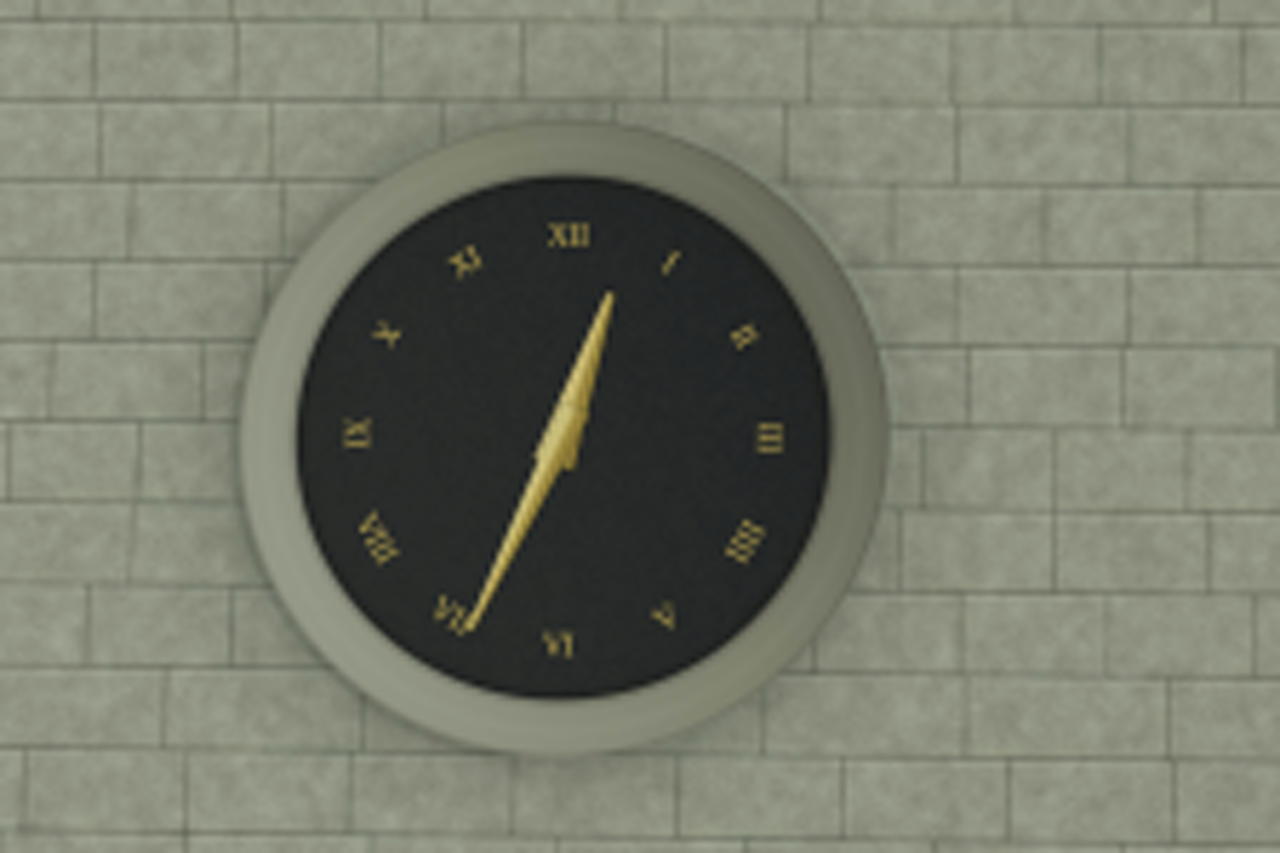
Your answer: **12:34**
